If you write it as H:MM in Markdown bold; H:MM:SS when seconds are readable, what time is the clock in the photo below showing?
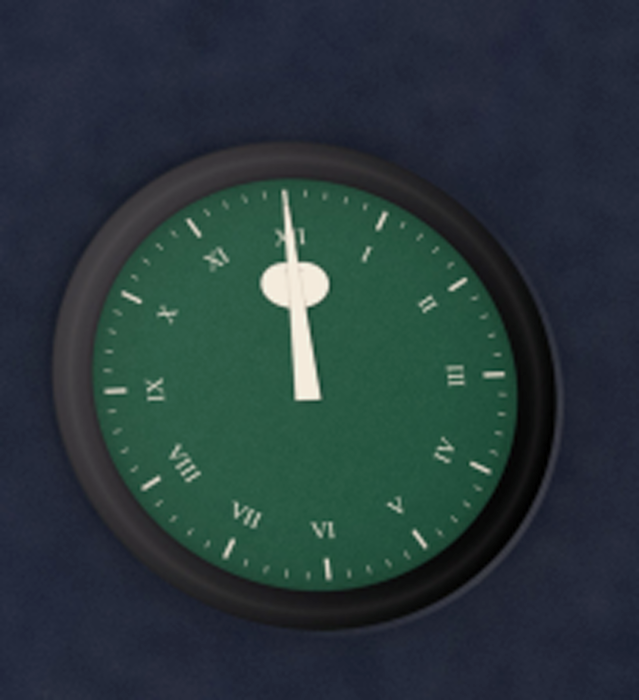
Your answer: **12:00**
